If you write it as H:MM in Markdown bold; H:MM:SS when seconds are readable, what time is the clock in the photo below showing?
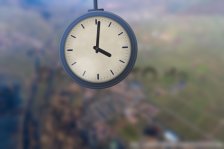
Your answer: **4:01**
